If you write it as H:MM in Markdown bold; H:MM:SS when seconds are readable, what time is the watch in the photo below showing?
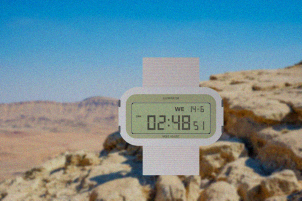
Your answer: **2:48:51**
